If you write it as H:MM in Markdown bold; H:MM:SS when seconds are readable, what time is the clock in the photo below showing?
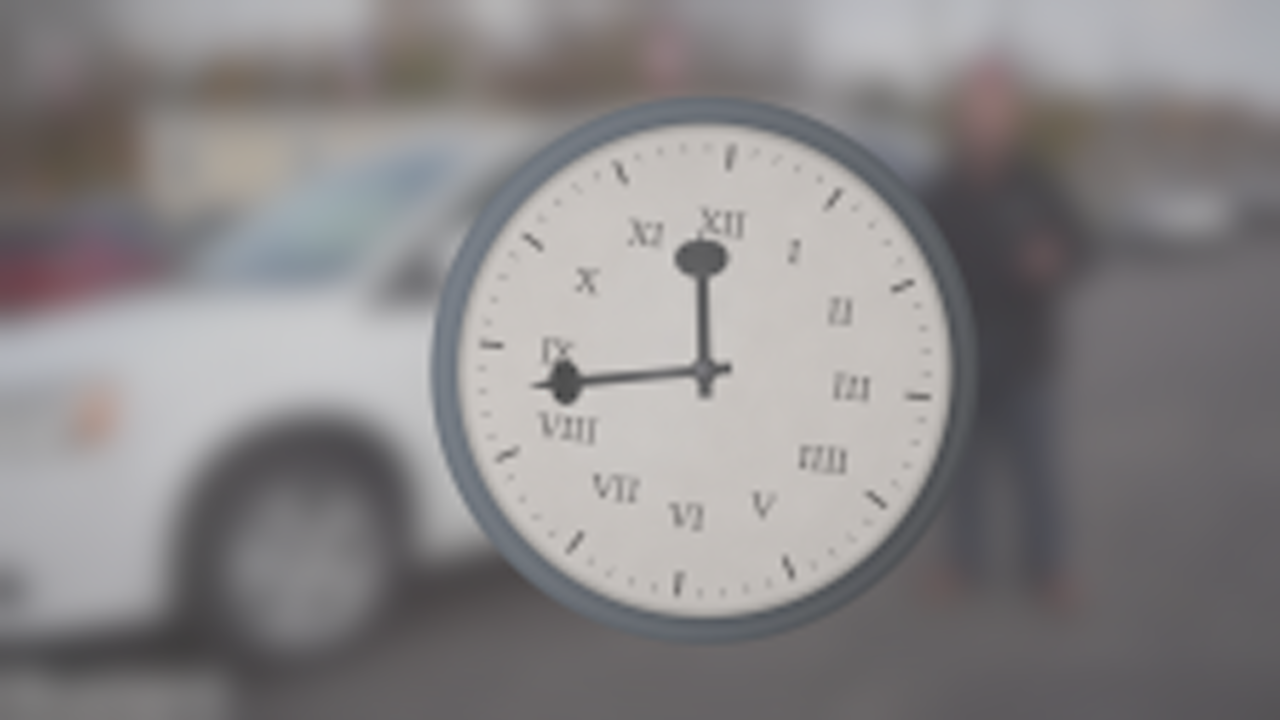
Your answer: **11:43**
